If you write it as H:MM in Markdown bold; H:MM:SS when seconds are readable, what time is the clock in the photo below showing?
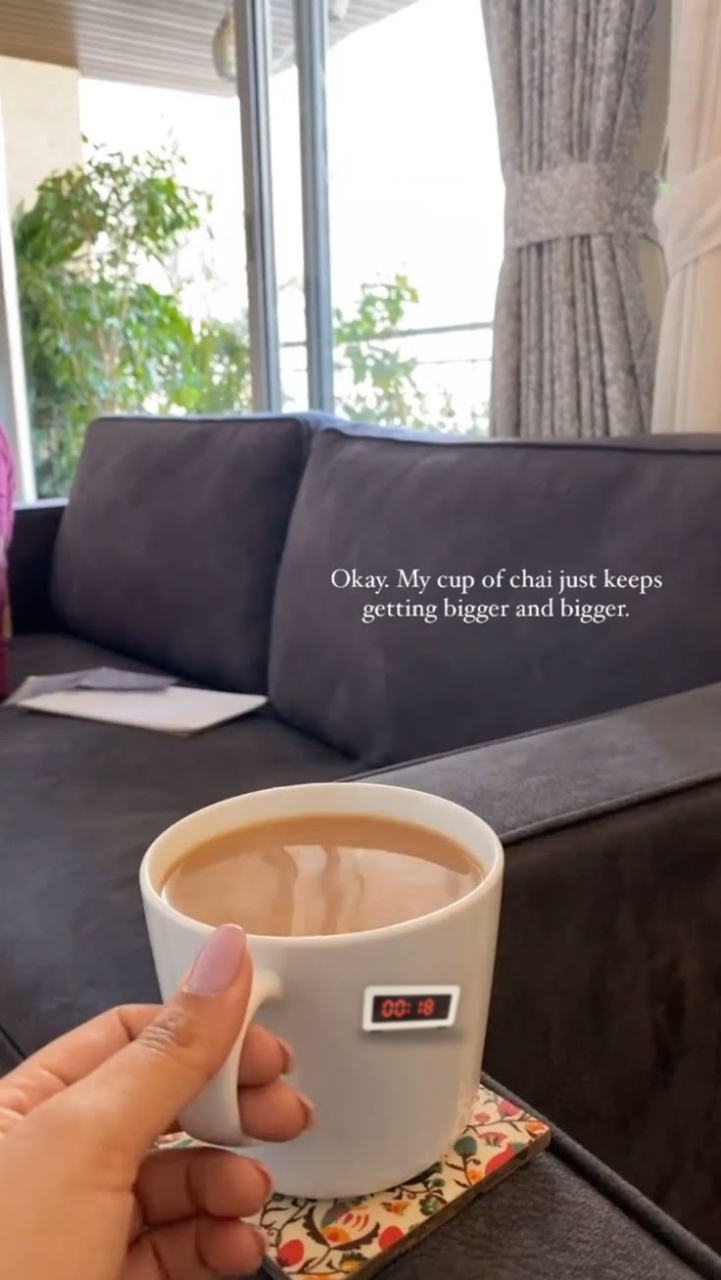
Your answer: **0:18**
